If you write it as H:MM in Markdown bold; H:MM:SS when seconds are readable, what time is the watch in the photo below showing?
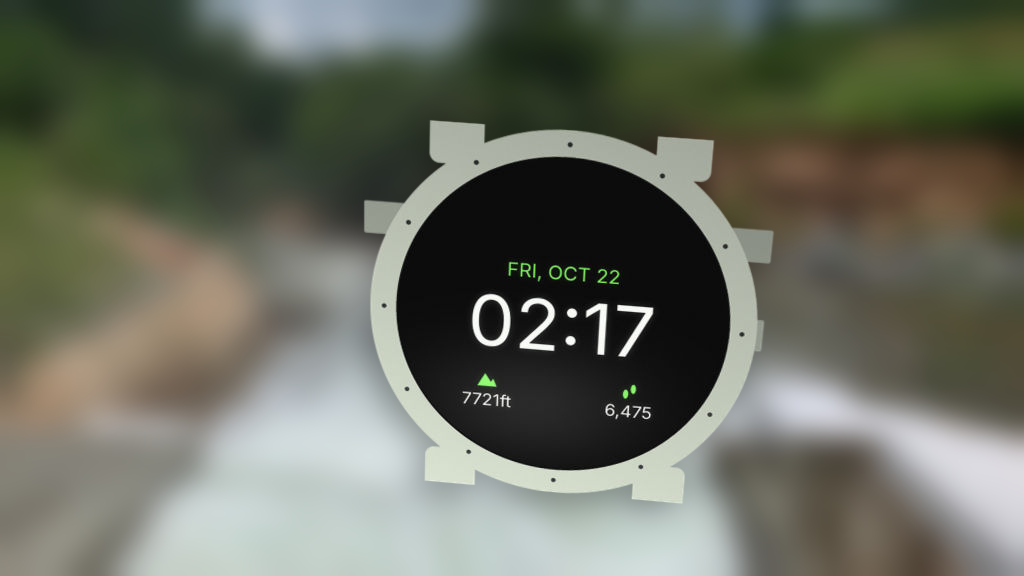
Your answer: **2:17**
